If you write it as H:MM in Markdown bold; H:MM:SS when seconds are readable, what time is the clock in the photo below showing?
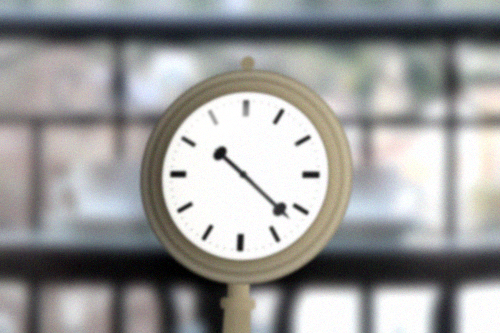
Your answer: **10:22**
